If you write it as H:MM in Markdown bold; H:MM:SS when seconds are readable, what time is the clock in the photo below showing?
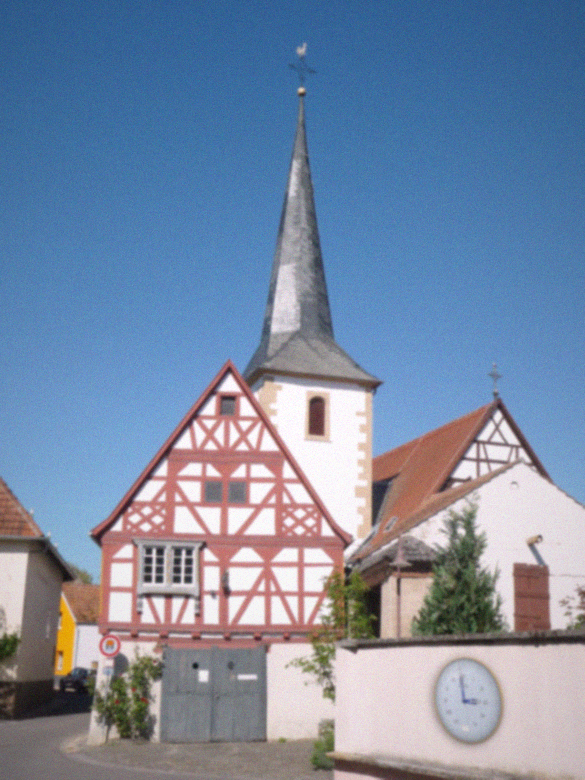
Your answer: **2:59**
